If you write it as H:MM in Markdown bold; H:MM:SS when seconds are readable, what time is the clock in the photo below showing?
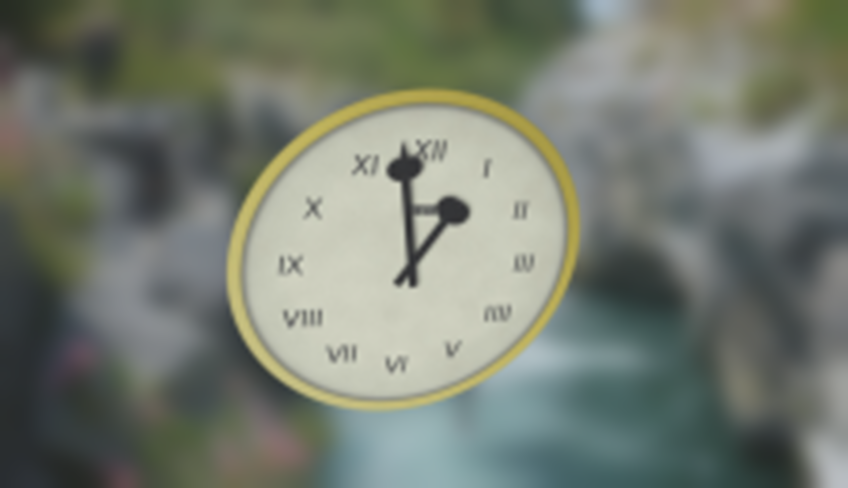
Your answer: **12:58**
